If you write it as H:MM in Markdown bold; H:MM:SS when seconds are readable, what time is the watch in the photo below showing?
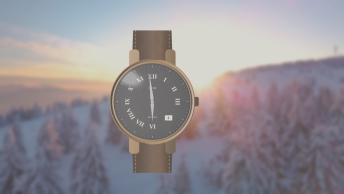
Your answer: **5:59**
